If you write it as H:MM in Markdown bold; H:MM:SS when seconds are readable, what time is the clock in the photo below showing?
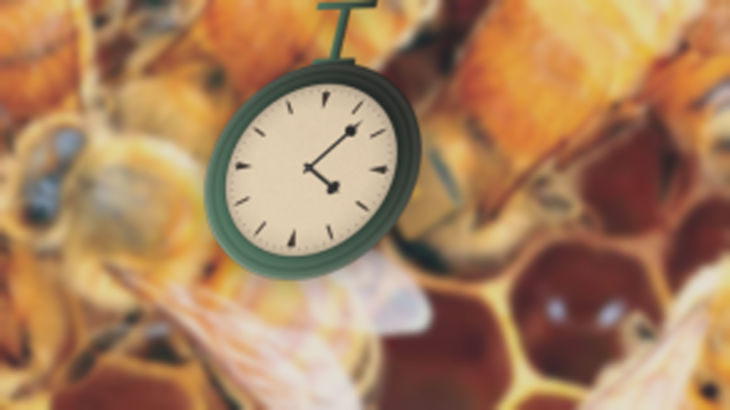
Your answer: **4:07**
